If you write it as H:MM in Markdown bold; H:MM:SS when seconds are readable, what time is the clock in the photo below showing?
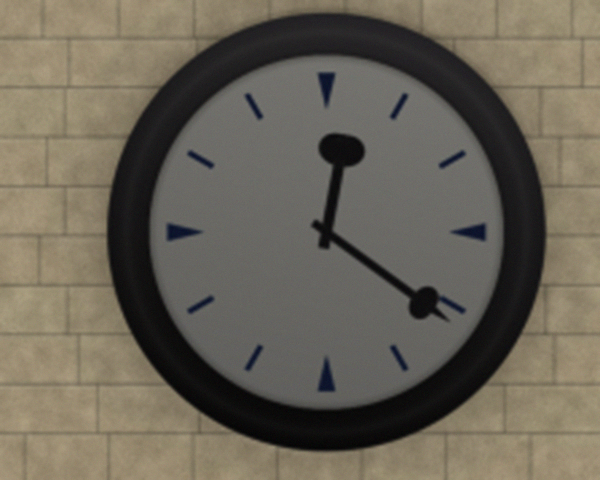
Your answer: **12:21**
